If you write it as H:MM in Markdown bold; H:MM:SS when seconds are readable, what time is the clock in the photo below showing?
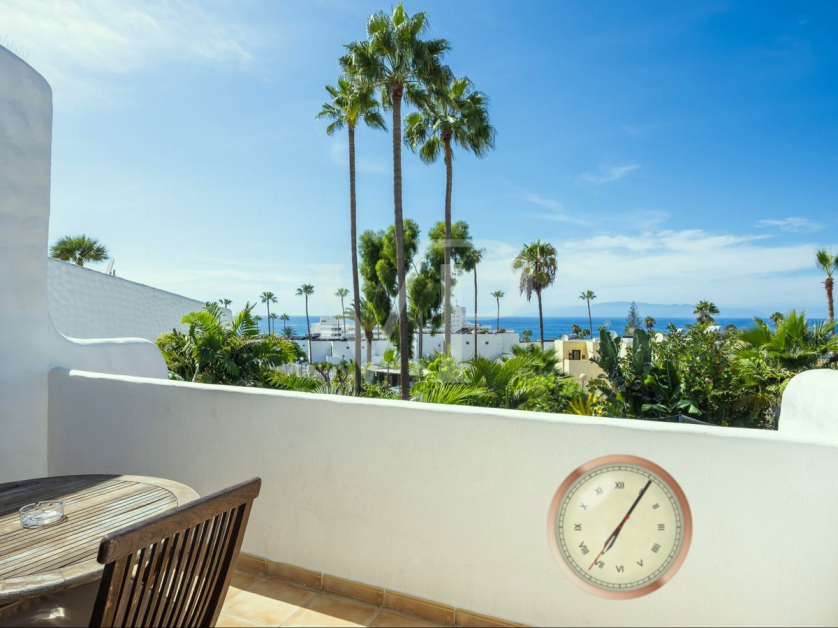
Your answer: **7:05:36**
